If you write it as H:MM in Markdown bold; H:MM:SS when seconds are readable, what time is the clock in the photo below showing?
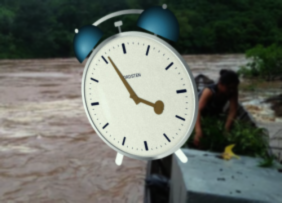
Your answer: **3:56**
